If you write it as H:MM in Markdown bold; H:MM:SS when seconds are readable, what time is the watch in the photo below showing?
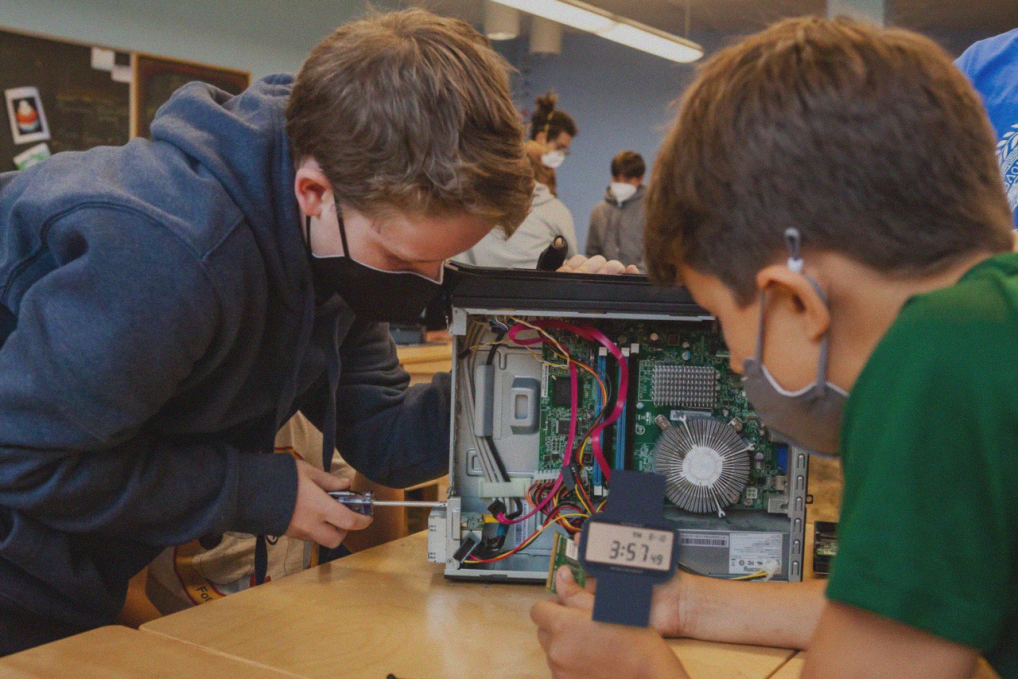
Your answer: **3:57**
